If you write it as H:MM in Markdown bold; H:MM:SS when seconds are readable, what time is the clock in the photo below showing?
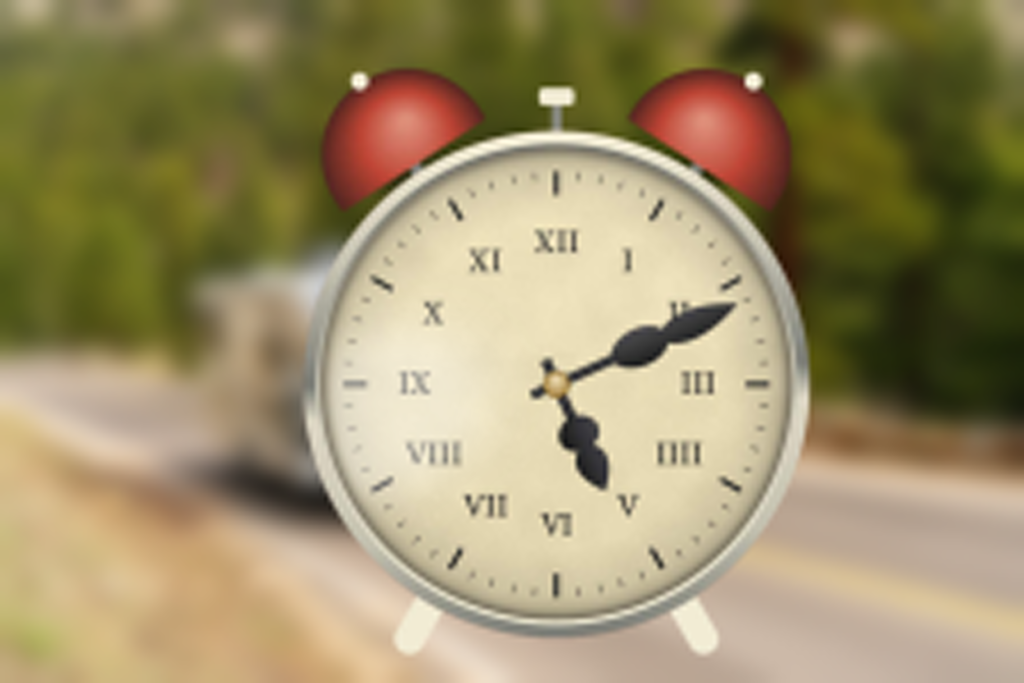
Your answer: **5:11**
